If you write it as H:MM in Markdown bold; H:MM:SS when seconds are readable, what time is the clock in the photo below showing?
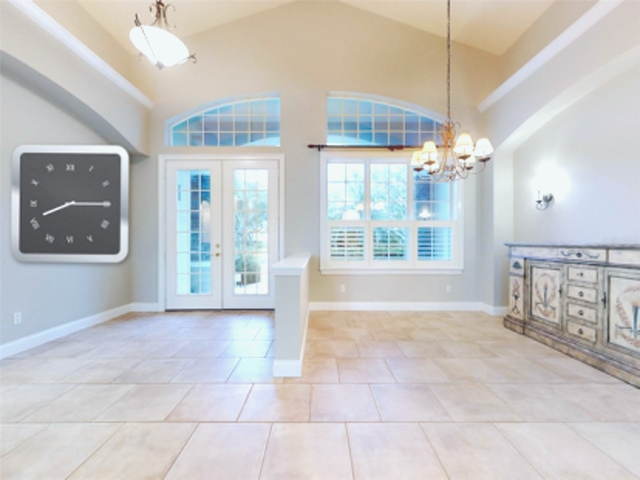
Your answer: **8:15**
